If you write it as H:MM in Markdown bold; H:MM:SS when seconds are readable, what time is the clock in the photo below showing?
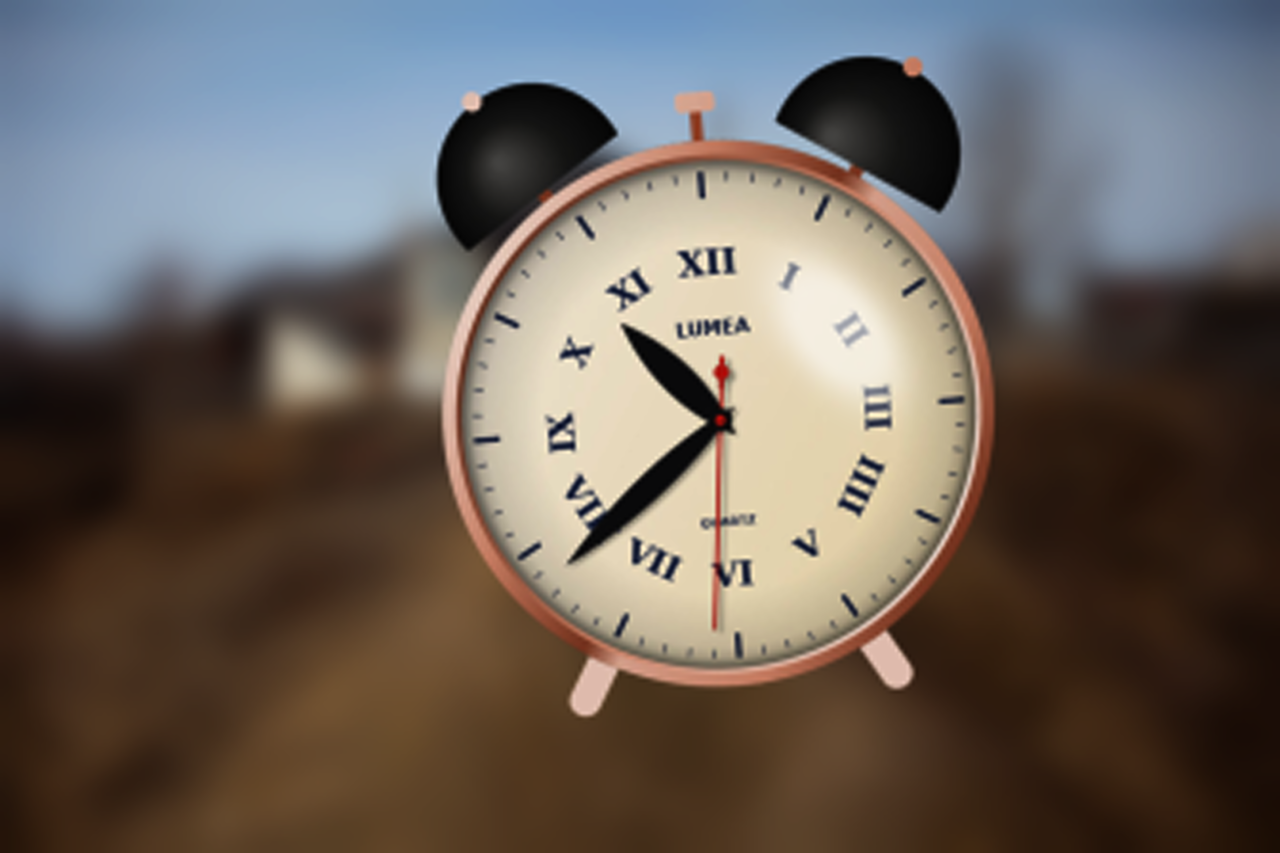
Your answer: **10:38:31**
